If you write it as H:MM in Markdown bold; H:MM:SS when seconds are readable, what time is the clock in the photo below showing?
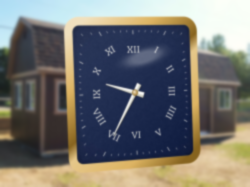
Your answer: **9:35**
